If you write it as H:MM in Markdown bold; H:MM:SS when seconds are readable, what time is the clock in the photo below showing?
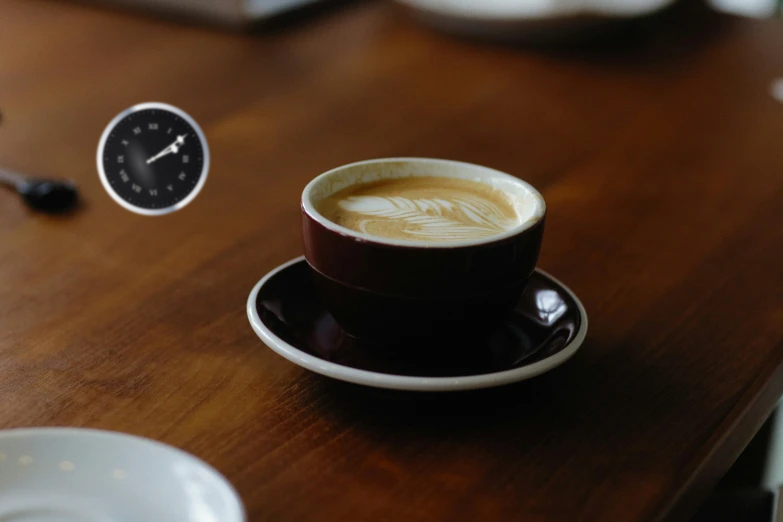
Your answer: **2:09**
